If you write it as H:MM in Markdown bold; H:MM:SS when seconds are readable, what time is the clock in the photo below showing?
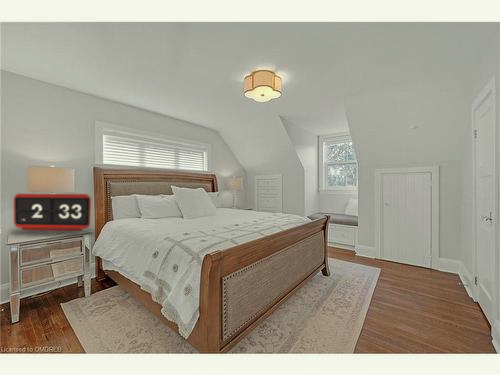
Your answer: **2:33**
